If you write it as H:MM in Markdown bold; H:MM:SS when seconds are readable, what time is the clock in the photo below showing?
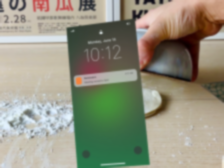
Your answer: **10:12**
